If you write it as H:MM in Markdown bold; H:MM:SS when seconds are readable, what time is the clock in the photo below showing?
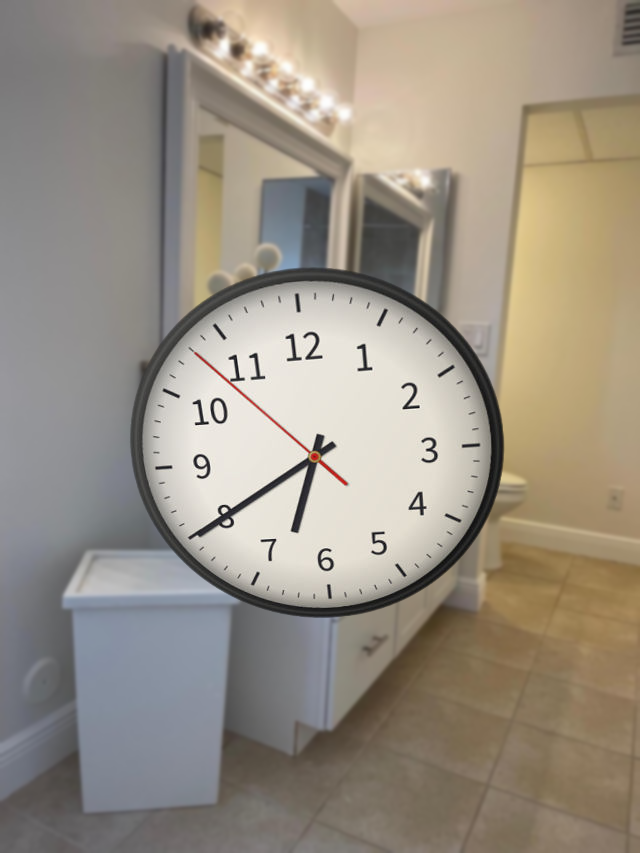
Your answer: **6:39:53**
